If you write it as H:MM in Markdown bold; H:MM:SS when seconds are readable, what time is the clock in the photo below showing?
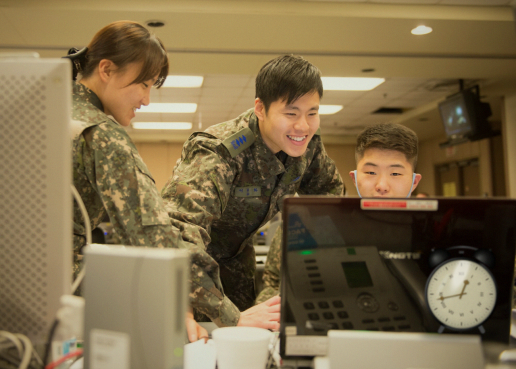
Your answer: **12:43**
